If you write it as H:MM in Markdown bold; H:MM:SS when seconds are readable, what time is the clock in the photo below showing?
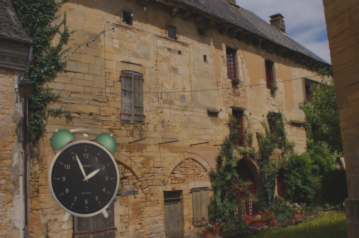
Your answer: **1:56**
